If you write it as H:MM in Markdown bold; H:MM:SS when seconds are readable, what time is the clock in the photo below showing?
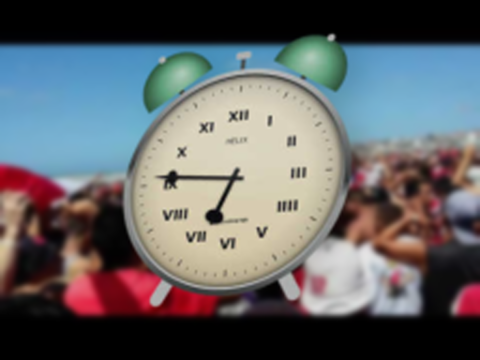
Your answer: **6:46**
